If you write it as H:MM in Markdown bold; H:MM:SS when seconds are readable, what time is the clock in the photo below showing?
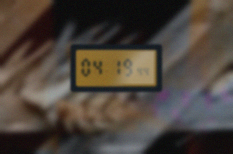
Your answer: **4:19**
